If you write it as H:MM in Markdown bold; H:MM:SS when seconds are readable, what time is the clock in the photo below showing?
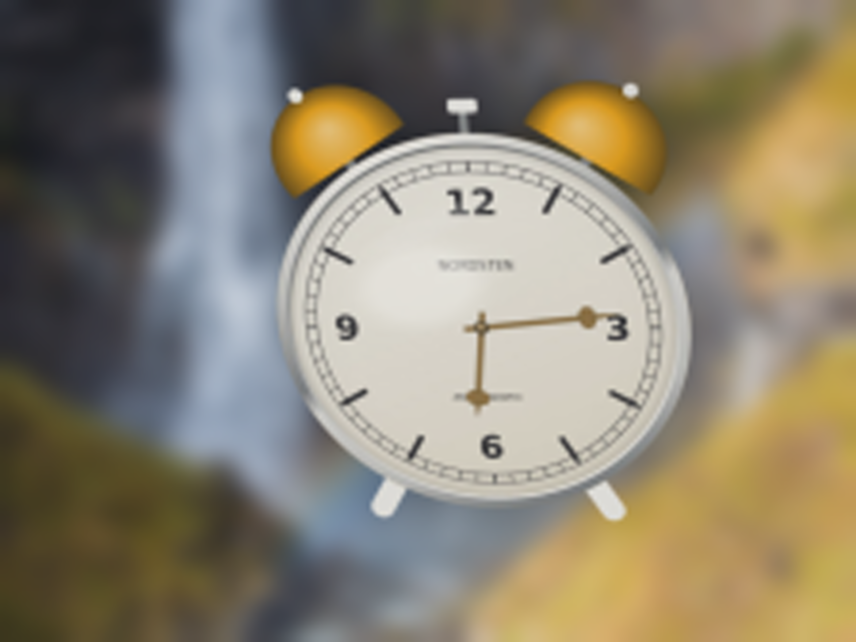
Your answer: **6:14**
